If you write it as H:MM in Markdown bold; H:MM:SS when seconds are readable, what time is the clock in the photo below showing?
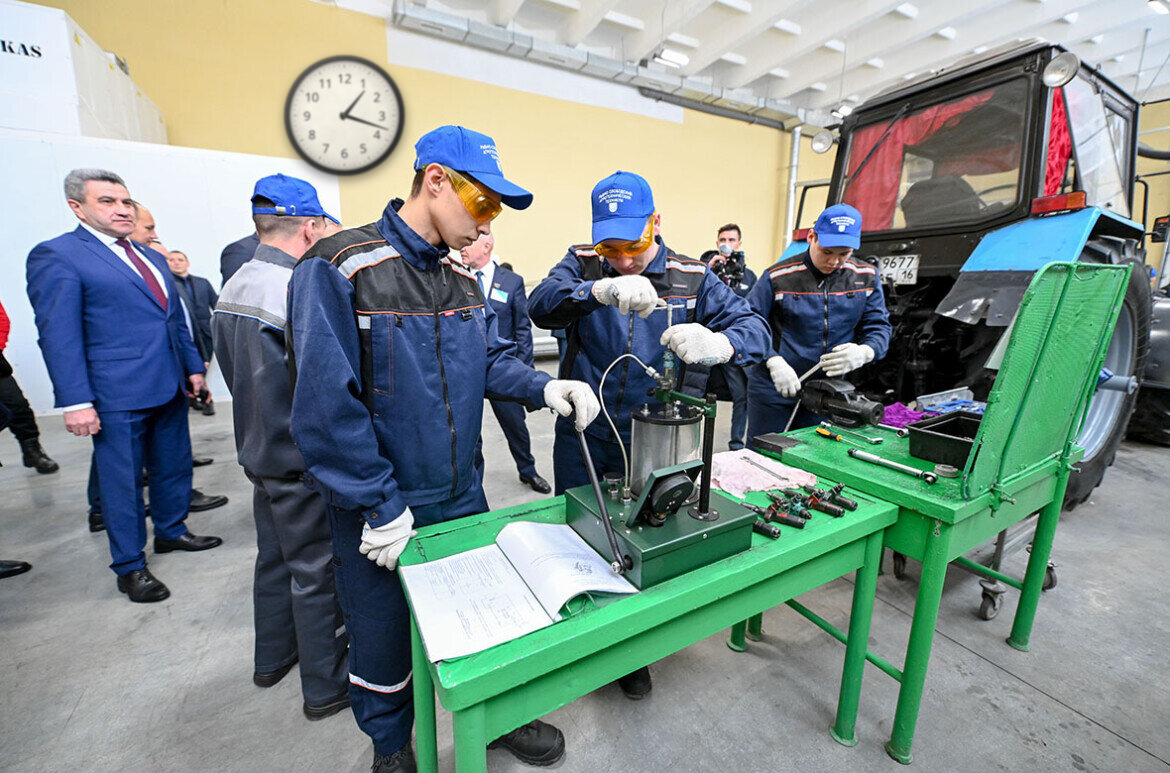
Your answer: **1:18**
